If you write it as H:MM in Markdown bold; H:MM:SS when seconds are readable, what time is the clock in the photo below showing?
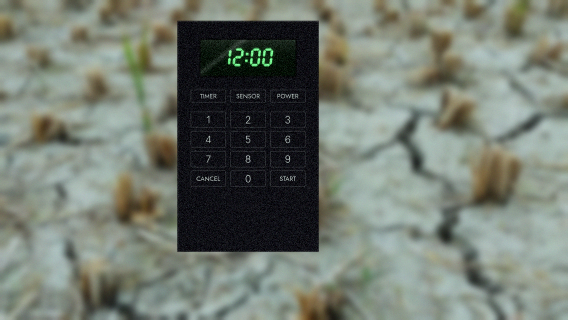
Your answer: **12:00**
